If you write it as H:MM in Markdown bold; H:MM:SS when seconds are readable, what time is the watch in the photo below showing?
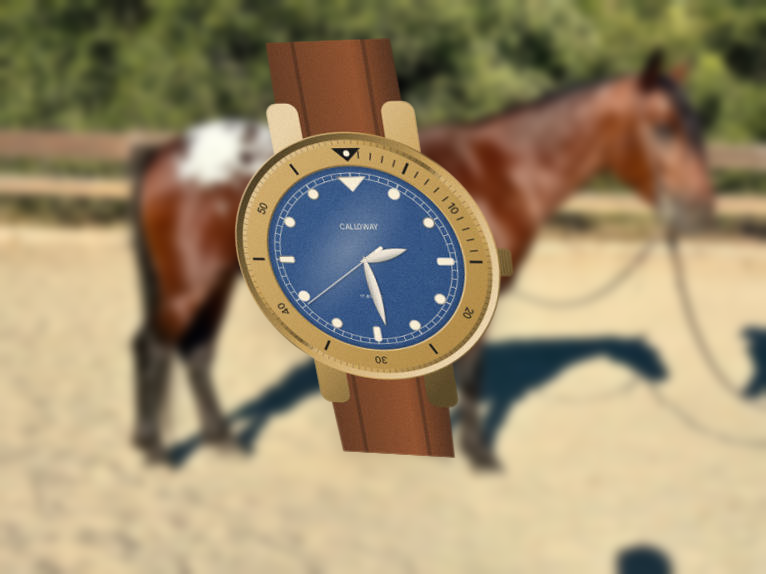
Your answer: **2:28:39**
